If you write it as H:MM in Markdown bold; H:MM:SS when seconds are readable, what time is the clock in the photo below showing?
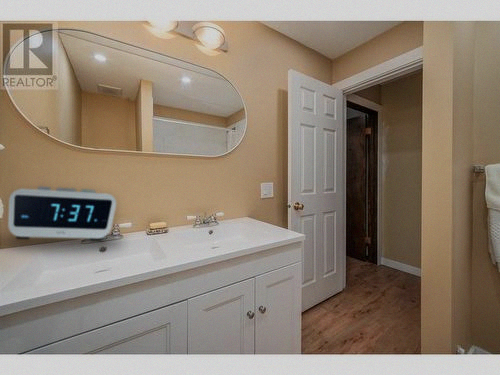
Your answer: **7:37**
